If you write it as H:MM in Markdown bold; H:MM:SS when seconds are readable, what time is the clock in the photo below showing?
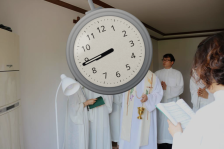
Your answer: **8:44**
